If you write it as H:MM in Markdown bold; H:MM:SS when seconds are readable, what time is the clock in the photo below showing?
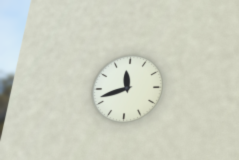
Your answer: **11:42**
